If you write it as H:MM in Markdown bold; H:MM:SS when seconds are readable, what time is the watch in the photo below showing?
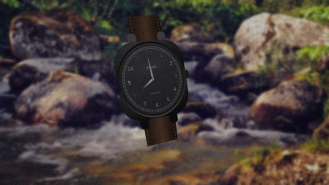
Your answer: **7:59**
